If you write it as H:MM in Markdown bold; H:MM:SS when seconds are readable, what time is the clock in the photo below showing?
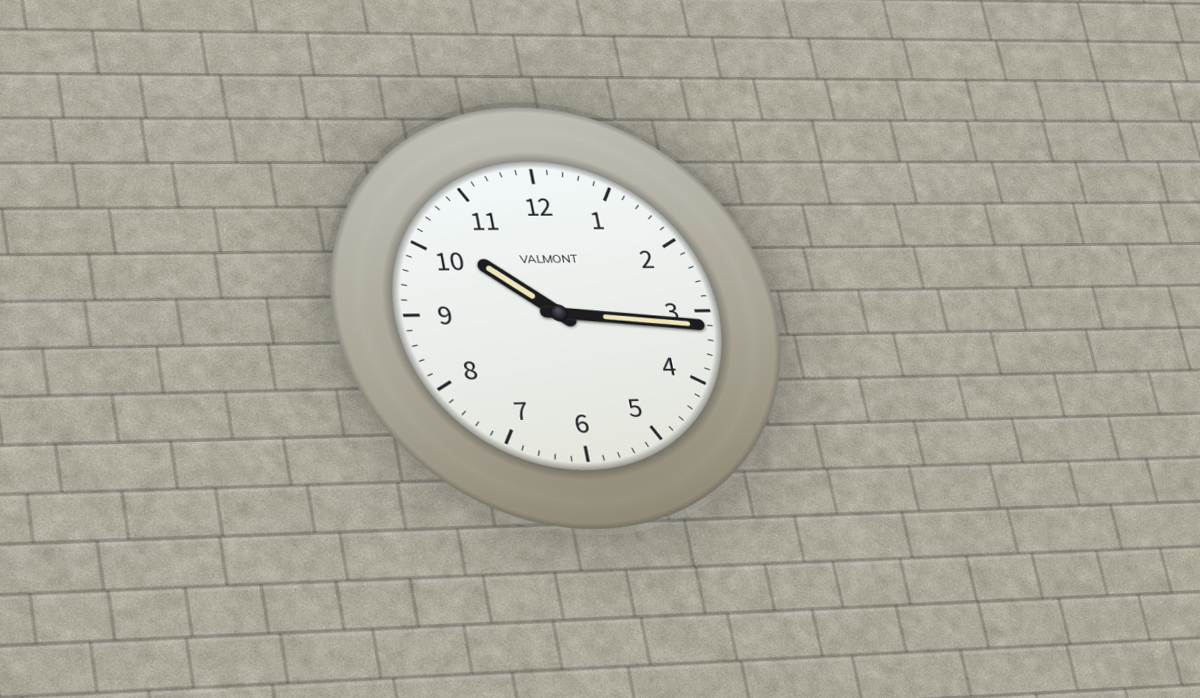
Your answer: **10:16**
